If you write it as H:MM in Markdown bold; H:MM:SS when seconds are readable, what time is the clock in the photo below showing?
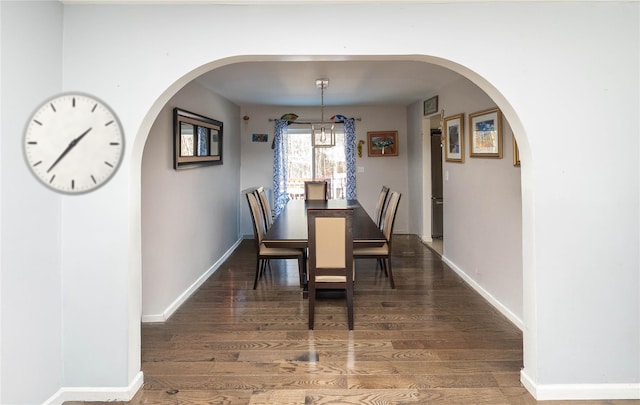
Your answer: **1:37**
